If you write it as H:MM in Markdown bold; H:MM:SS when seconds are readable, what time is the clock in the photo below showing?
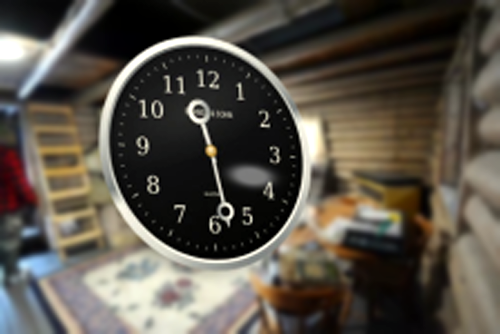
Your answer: **11:28**
